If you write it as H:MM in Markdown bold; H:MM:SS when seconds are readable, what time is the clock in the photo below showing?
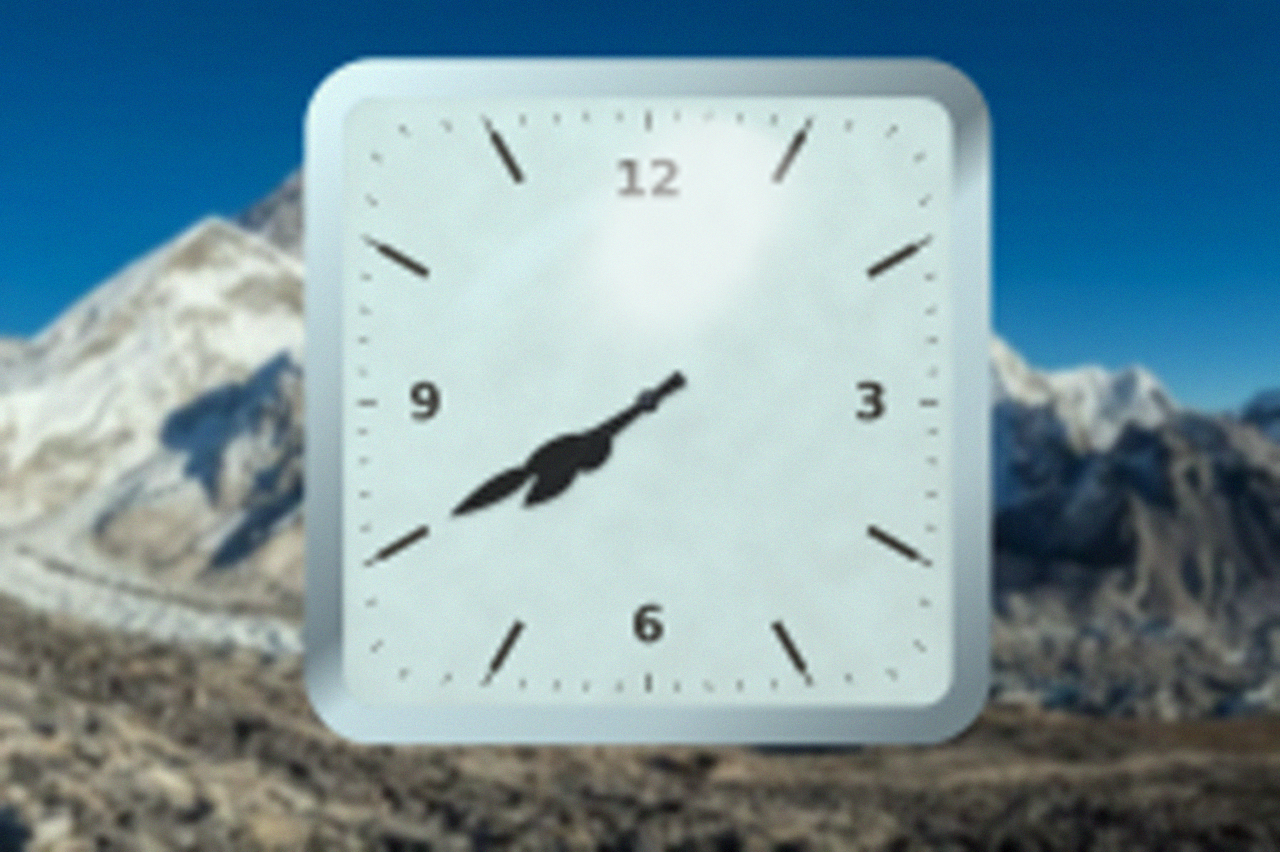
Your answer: **7:40**
